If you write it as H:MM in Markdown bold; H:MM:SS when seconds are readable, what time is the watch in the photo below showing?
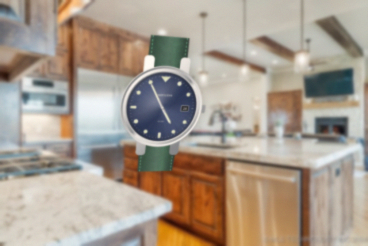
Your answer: **4:55**
